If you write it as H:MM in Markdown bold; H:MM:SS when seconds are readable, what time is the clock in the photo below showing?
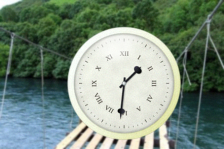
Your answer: **1:31**
